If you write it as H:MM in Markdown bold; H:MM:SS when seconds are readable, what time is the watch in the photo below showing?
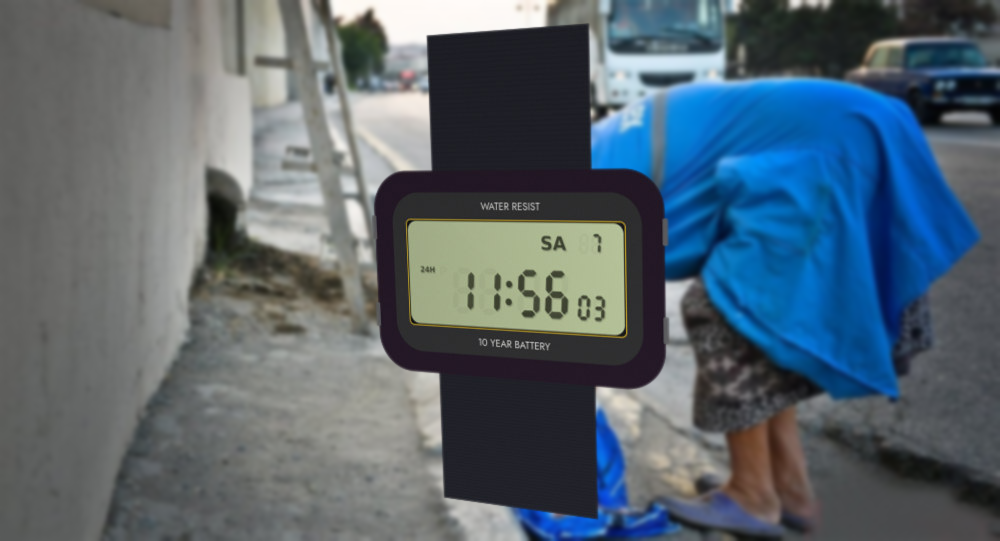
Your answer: **11:56:03**
